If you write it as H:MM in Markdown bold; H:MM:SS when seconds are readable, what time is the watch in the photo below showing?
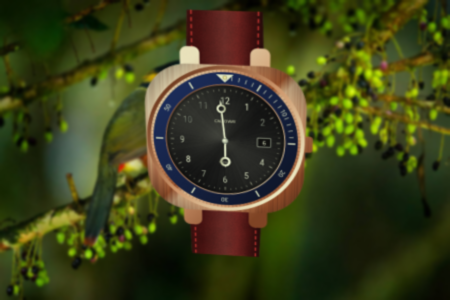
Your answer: **5:59**
